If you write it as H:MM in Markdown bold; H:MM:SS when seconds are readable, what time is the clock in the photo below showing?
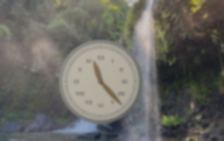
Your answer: **11:23**
